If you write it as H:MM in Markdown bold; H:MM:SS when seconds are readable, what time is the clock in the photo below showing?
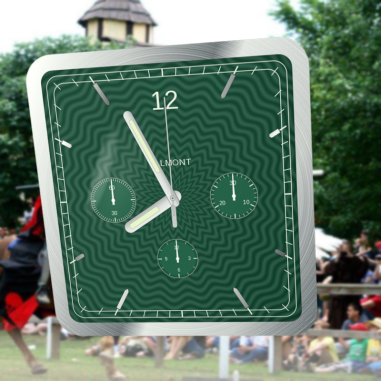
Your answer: **7:56**
